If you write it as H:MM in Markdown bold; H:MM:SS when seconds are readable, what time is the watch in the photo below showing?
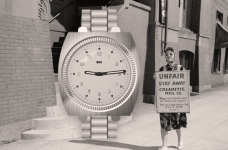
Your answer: **9:14**
